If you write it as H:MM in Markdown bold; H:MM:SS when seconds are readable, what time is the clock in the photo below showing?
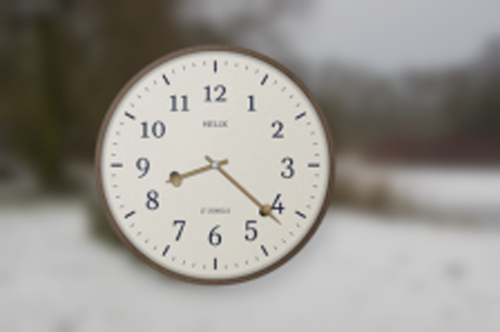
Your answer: **8:22**
